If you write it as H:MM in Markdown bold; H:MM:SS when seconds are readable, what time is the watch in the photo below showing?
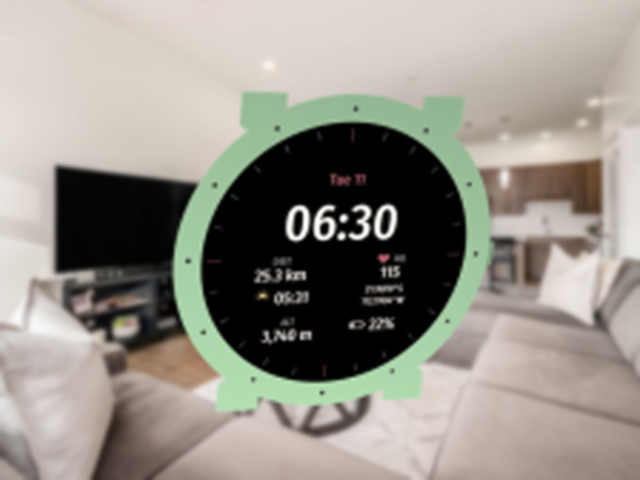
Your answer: **6:30**
